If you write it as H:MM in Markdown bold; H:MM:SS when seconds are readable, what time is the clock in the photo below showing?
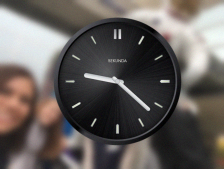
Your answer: **9:22**
